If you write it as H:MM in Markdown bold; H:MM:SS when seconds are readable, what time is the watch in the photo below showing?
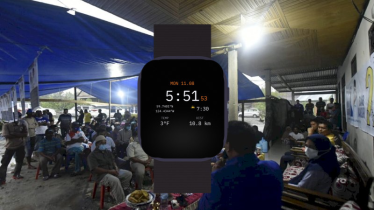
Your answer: **5:51**
